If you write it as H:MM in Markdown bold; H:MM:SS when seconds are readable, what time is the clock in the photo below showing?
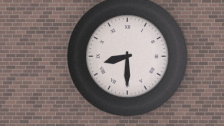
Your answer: **8:30**
